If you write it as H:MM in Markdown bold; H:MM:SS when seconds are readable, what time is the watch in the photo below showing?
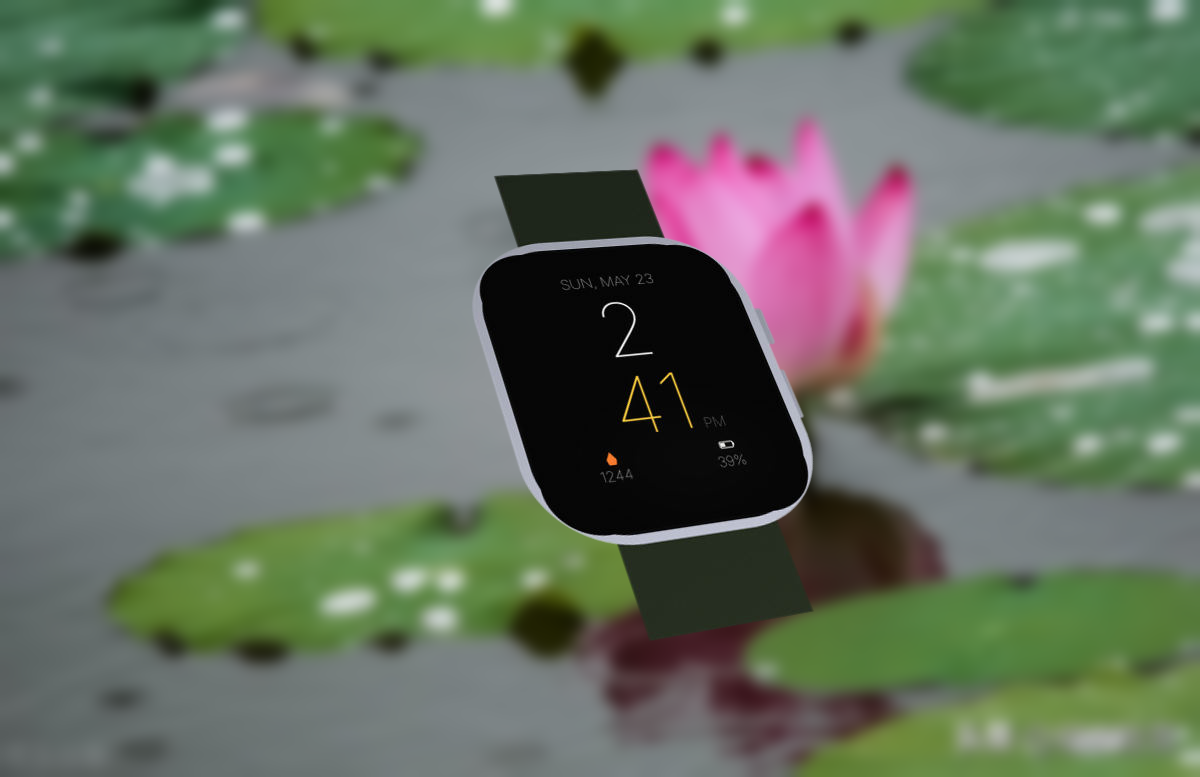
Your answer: **2:41**
